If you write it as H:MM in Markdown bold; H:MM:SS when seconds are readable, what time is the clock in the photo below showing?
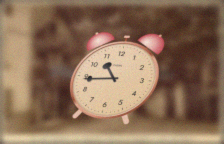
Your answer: **10:44**
